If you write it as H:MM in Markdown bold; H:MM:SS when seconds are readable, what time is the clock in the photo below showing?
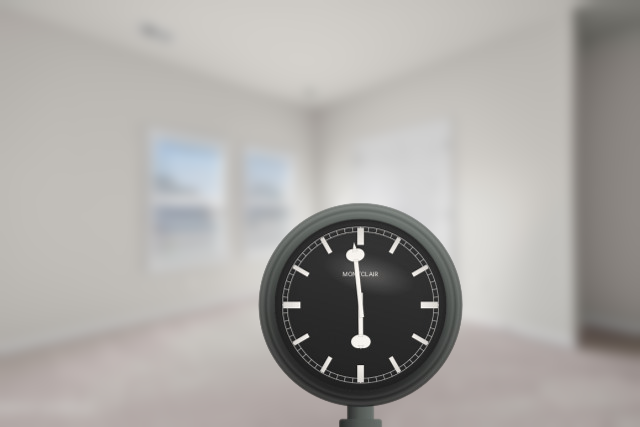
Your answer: **5:59**
